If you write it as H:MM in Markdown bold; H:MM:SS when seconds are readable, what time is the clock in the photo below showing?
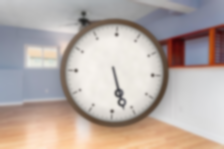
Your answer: **5:27**
